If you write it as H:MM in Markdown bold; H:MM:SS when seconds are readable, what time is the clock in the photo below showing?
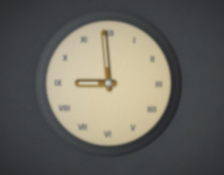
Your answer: **8:59**
